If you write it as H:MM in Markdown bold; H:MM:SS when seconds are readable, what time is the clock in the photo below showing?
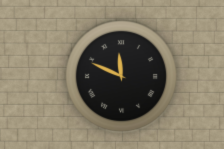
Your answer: **11:49**
